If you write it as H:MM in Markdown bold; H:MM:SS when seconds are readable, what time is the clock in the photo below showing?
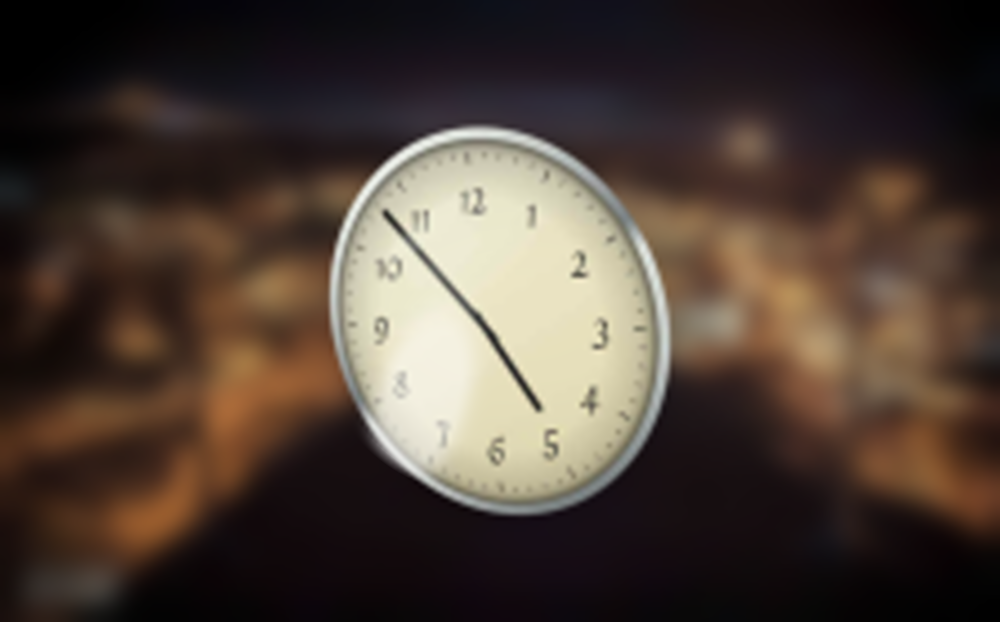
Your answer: **4:53**
